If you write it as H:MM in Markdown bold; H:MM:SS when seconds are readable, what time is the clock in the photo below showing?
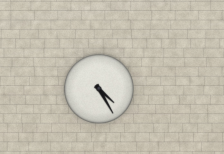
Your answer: **4:25**
